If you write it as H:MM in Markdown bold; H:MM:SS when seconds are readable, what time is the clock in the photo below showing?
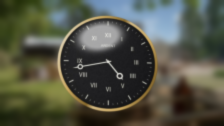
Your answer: **4:43**
